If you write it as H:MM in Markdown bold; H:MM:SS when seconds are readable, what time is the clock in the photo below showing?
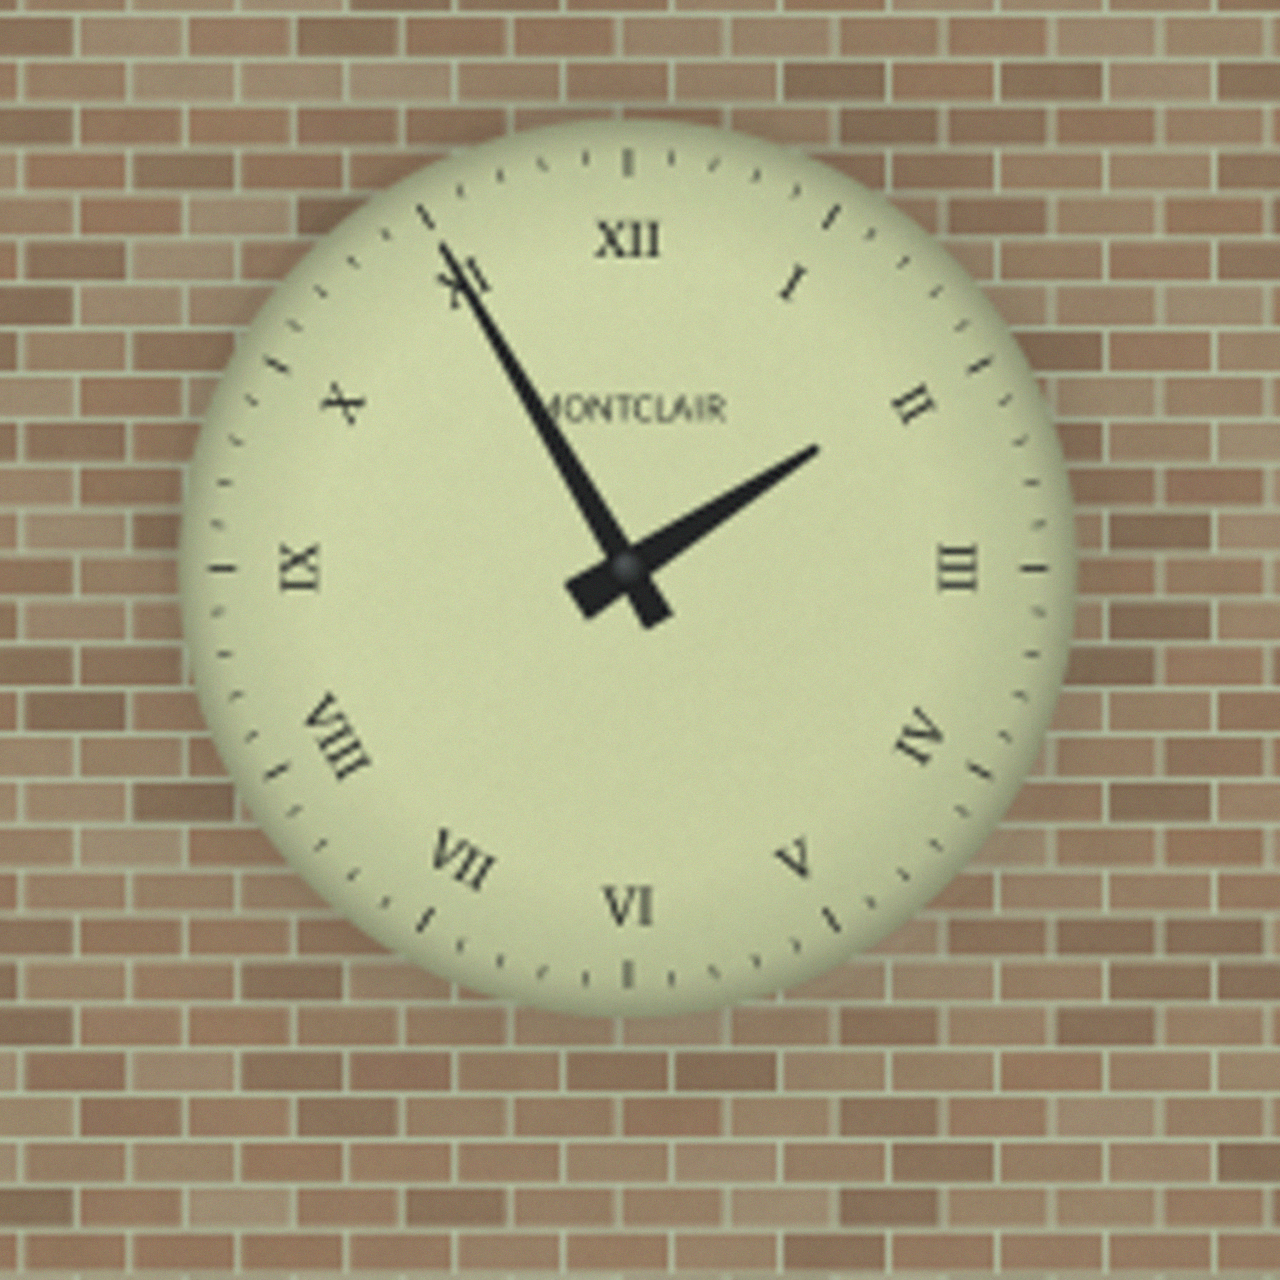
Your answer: **1:55**
